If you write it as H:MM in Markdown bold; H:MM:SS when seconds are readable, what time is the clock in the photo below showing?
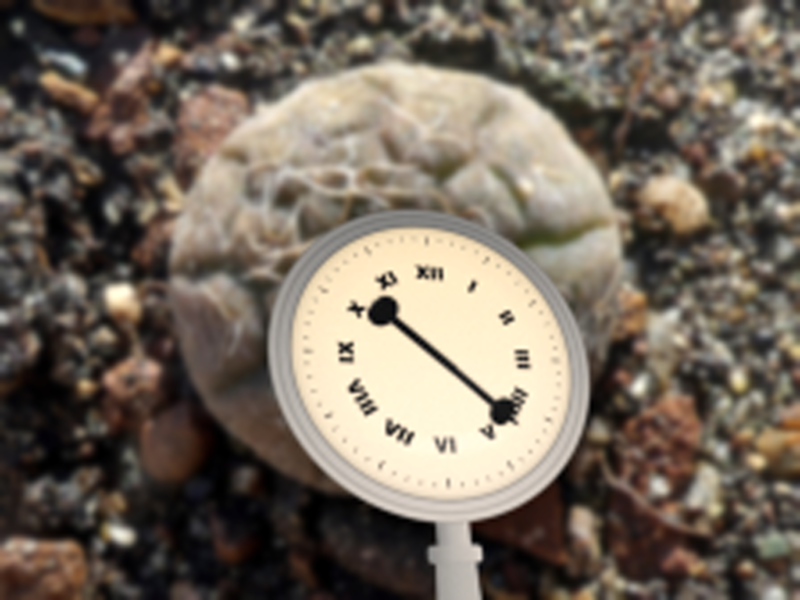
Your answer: **10:22**
